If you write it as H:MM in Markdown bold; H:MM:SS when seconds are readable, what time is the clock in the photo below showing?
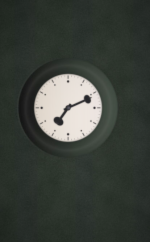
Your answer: **7:11**
